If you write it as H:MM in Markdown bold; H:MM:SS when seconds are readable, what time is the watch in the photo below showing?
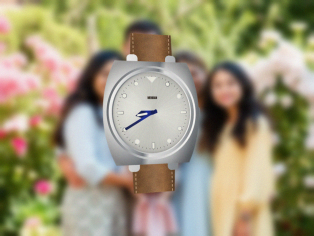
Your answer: **8:40**
